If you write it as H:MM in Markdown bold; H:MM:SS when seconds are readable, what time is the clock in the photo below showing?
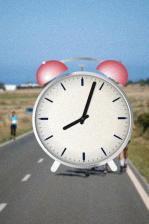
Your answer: **8:03**
